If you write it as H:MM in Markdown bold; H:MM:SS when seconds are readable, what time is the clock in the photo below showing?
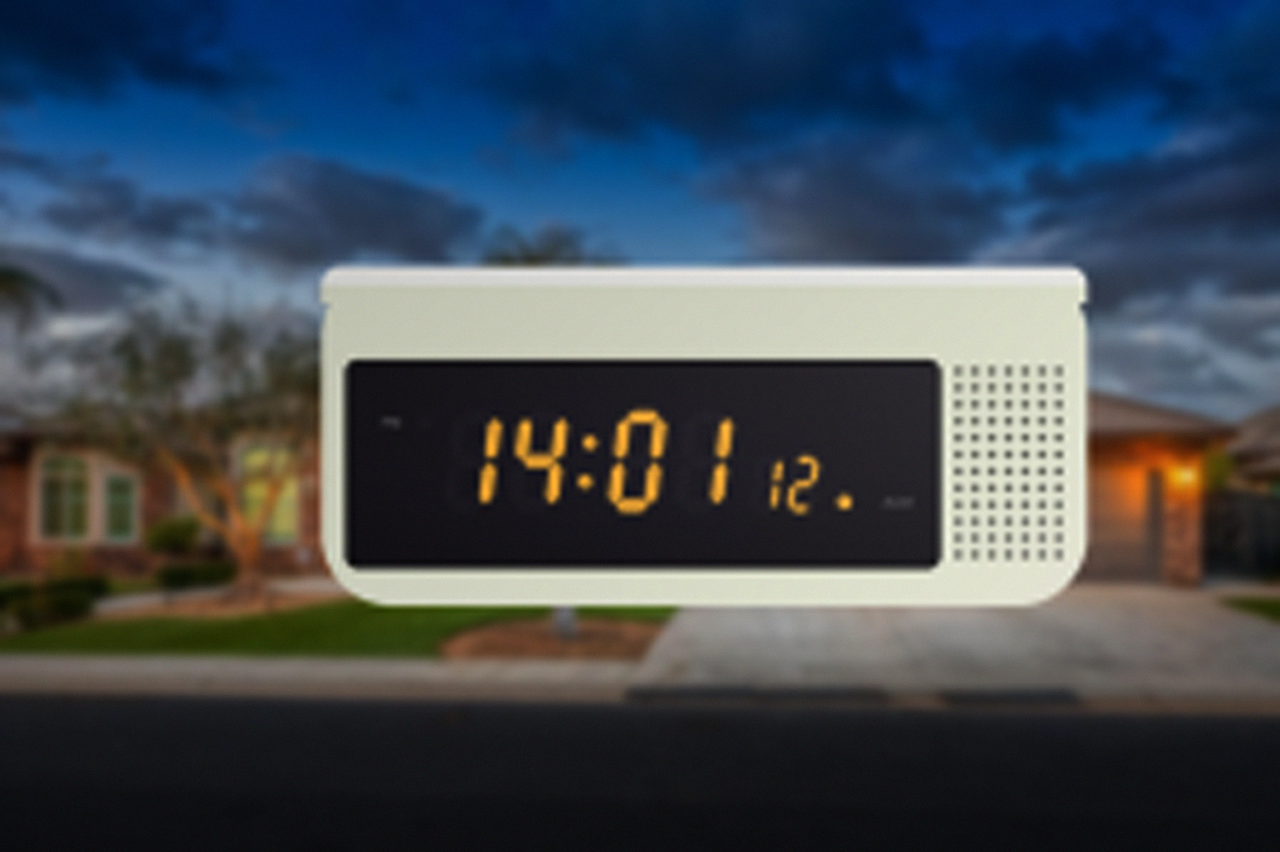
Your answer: **14:01:12**
